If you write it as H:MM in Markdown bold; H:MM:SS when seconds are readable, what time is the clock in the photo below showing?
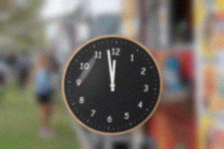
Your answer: **11:58**
